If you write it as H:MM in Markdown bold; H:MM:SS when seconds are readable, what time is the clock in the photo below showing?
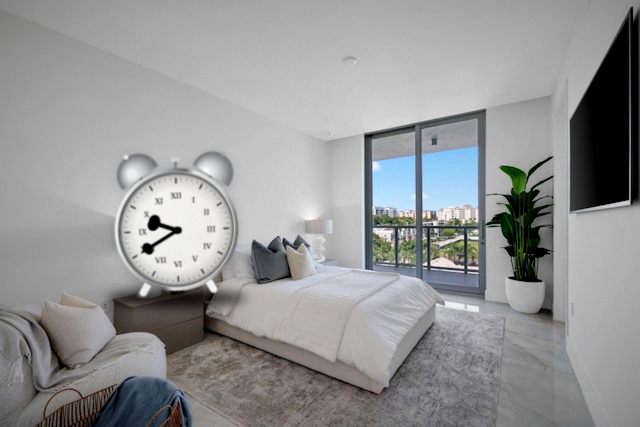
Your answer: **9:40**
